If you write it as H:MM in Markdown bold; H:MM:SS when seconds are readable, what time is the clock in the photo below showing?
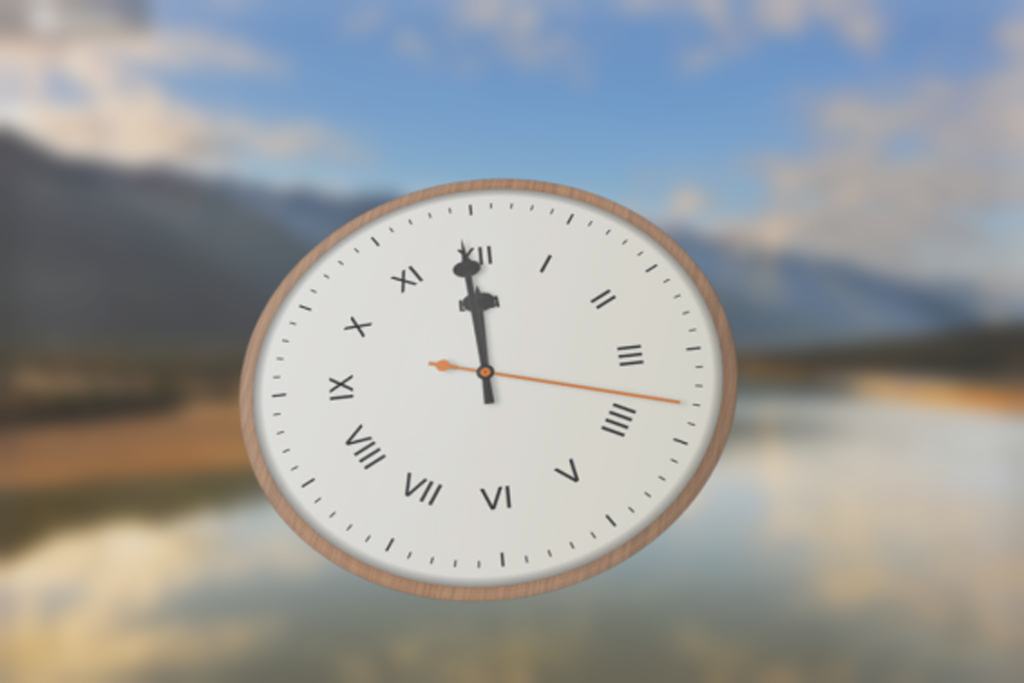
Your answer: **11:59:18**
